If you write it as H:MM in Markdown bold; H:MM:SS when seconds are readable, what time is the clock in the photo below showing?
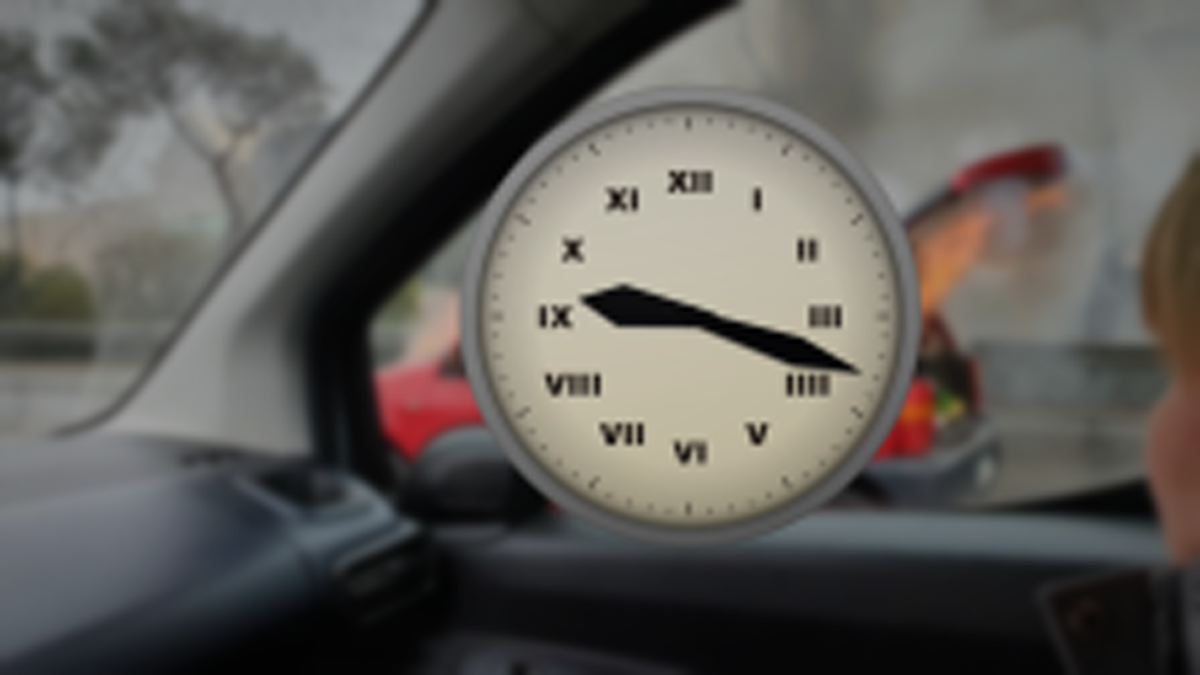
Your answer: **9:18**
